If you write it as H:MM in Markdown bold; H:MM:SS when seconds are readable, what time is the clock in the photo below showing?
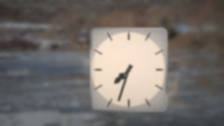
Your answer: **7:33**
